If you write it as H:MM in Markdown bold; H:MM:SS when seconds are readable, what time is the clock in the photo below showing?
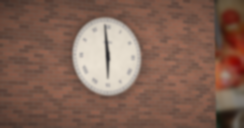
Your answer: **5:59**
